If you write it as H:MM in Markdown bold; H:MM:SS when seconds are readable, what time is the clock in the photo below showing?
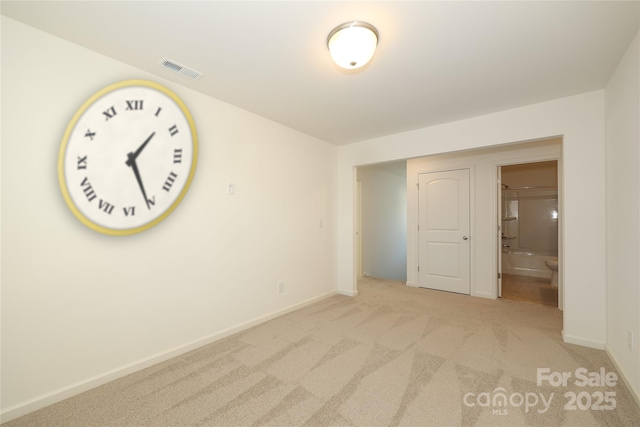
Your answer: **1:26**
